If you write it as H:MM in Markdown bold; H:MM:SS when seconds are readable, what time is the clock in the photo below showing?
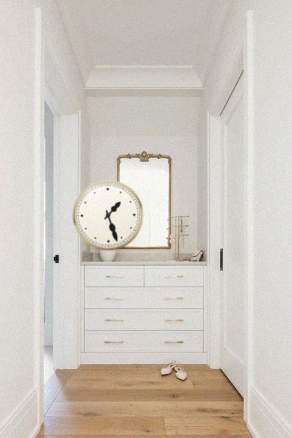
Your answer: **1:27**
